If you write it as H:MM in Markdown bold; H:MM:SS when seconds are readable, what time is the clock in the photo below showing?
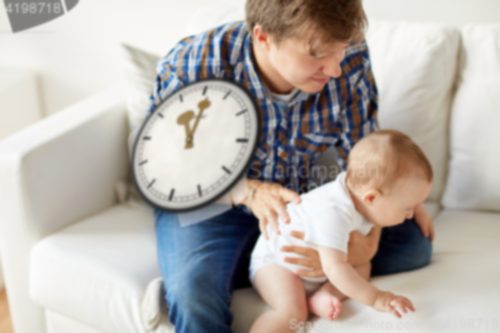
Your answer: **11:01**
